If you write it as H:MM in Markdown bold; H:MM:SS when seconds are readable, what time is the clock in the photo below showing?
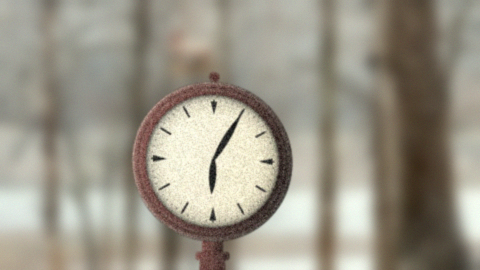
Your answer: **6:05**
